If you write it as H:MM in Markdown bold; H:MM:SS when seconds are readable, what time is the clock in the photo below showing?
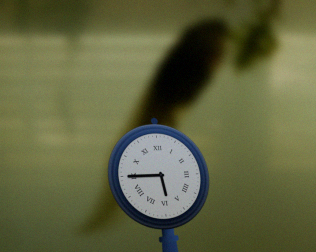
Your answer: **5:45**
